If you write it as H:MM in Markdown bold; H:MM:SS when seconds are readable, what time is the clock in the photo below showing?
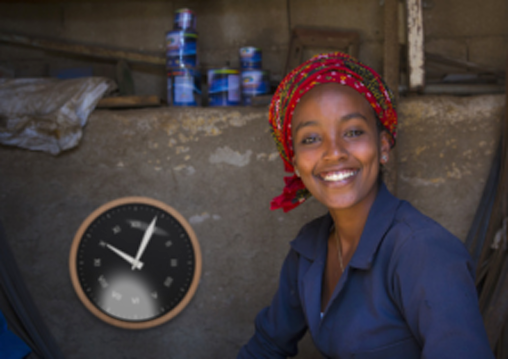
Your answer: **10:04**
